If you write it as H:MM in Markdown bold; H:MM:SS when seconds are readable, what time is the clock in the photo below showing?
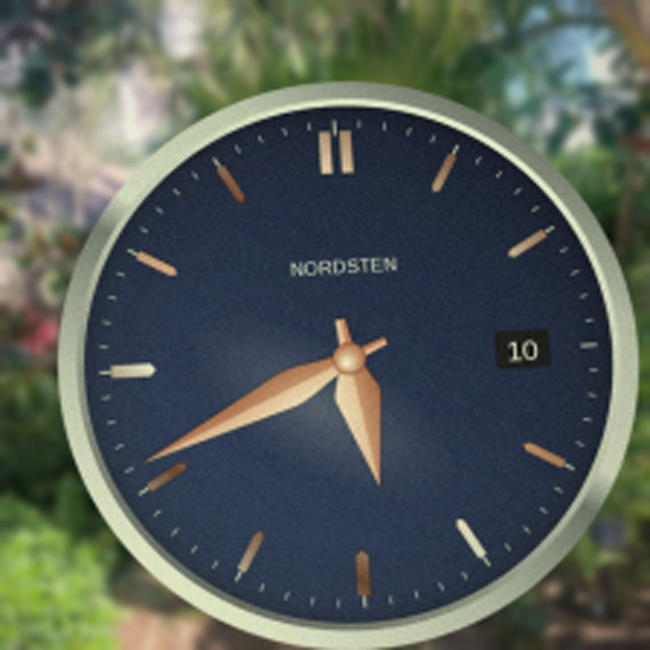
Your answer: **5:41**
